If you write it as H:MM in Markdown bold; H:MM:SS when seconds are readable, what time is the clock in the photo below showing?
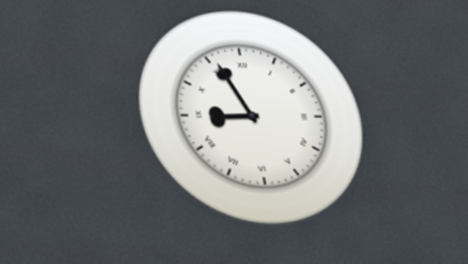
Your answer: **8:56**
